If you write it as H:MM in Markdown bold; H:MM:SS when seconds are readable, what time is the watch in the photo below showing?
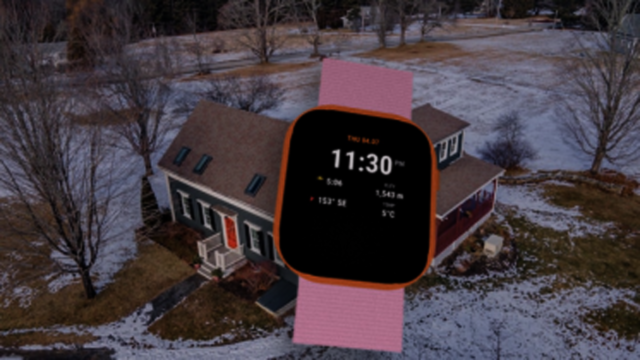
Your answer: **11:30**
